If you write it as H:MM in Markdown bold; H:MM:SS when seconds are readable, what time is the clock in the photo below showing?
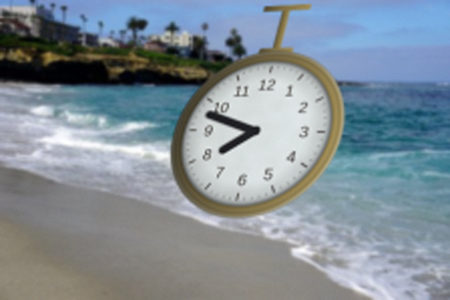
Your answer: **7:48**
